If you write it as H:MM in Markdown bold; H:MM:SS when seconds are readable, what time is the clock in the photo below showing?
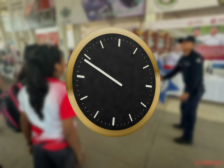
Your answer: **9:49**
